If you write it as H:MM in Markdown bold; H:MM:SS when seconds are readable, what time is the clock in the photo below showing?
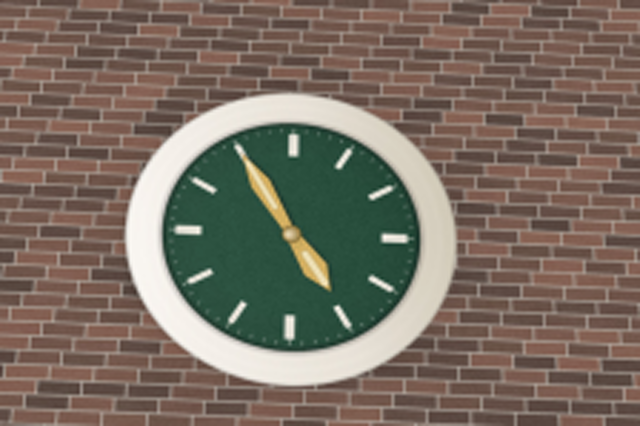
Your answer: **4:55**
